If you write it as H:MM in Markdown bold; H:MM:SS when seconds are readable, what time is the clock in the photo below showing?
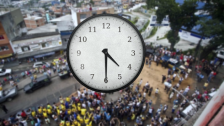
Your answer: **4:30**
